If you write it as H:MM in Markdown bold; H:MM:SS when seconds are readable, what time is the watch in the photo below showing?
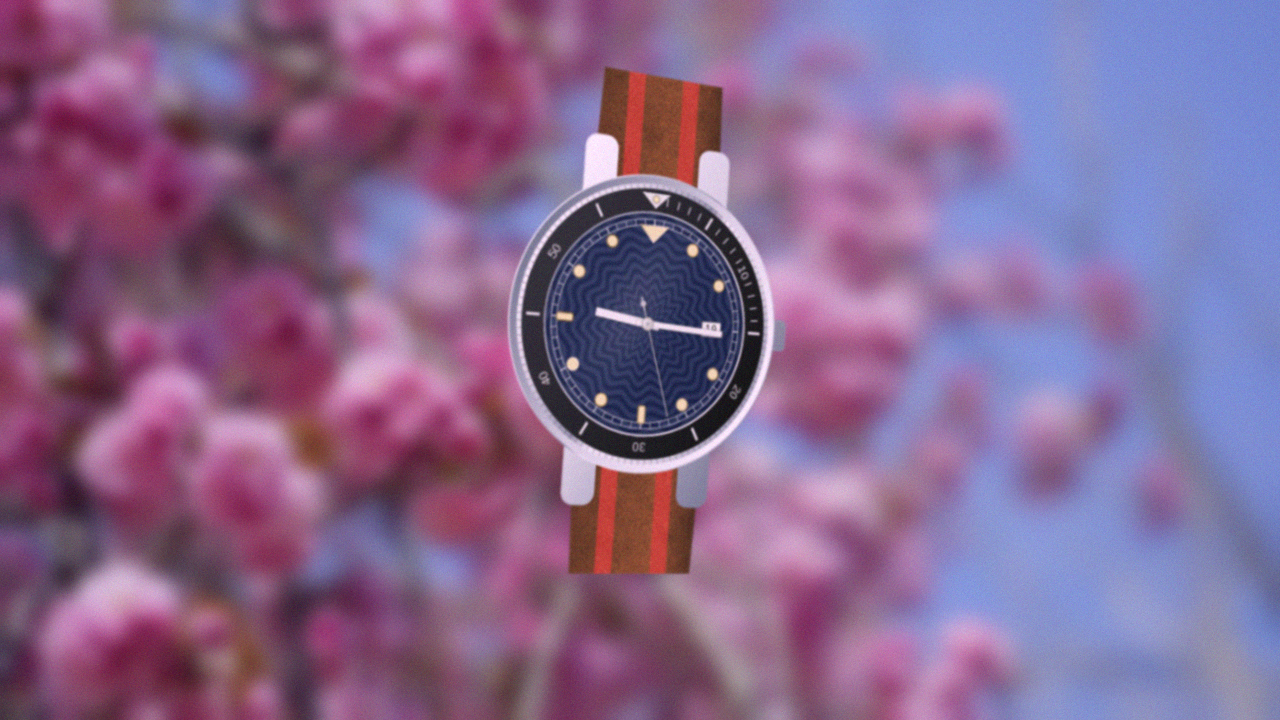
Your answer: **9:15:27**
